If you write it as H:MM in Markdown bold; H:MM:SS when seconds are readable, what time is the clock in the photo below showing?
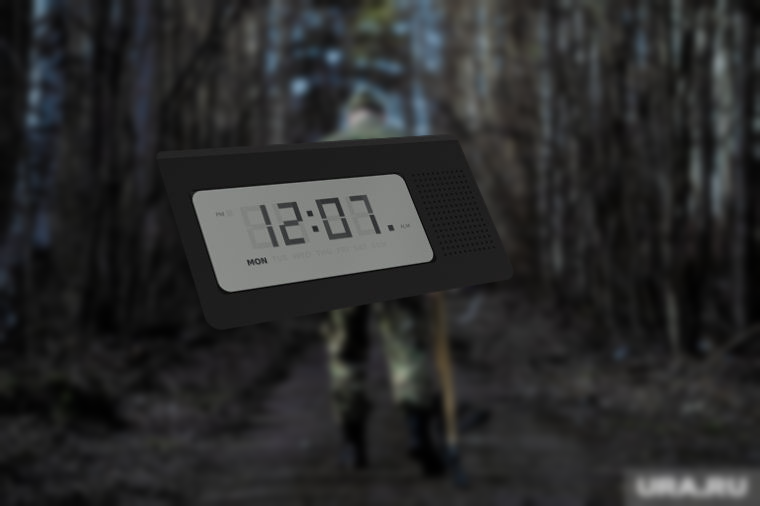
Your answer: **12:07**
